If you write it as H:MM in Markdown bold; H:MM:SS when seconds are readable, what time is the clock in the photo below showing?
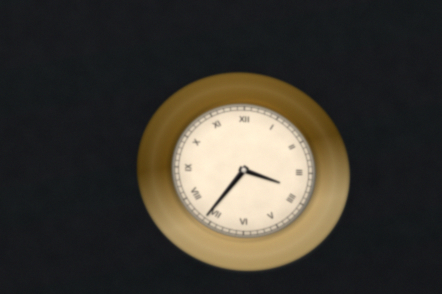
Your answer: **3:36**
